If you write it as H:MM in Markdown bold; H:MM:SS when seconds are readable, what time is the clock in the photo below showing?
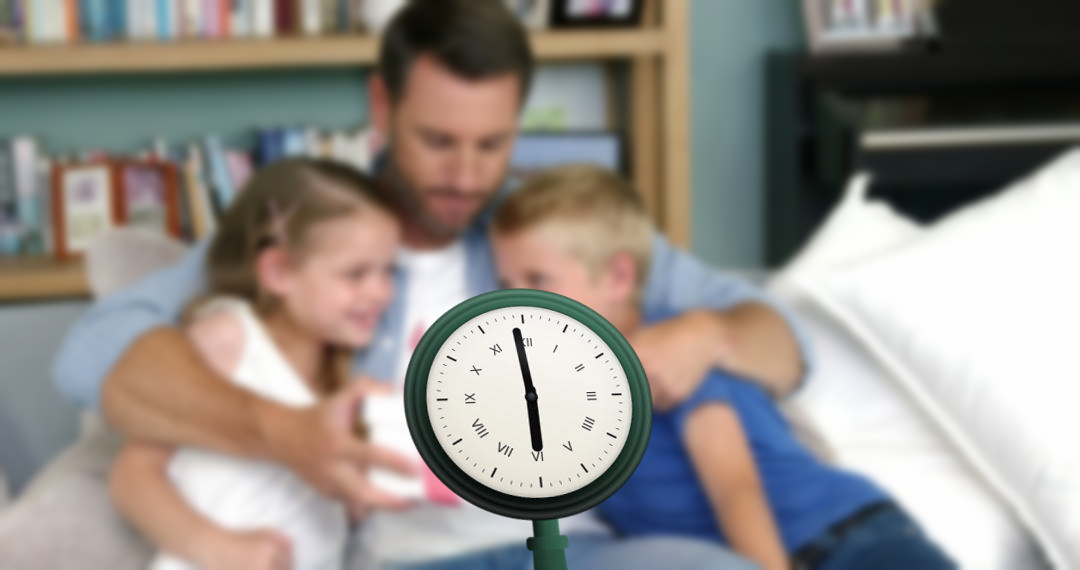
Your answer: **5:59**
